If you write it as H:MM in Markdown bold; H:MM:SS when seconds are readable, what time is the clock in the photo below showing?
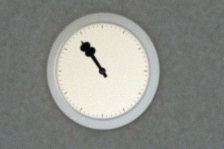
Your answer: **10:54**
